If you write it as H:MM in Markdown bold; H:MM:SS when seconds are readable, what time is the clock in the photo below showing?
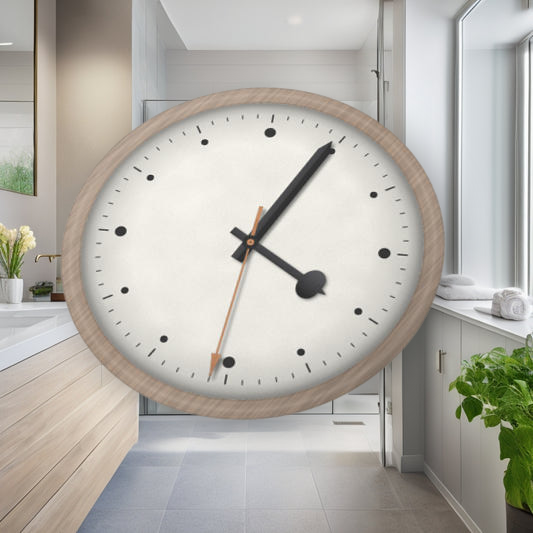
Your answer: **4:04:31**
